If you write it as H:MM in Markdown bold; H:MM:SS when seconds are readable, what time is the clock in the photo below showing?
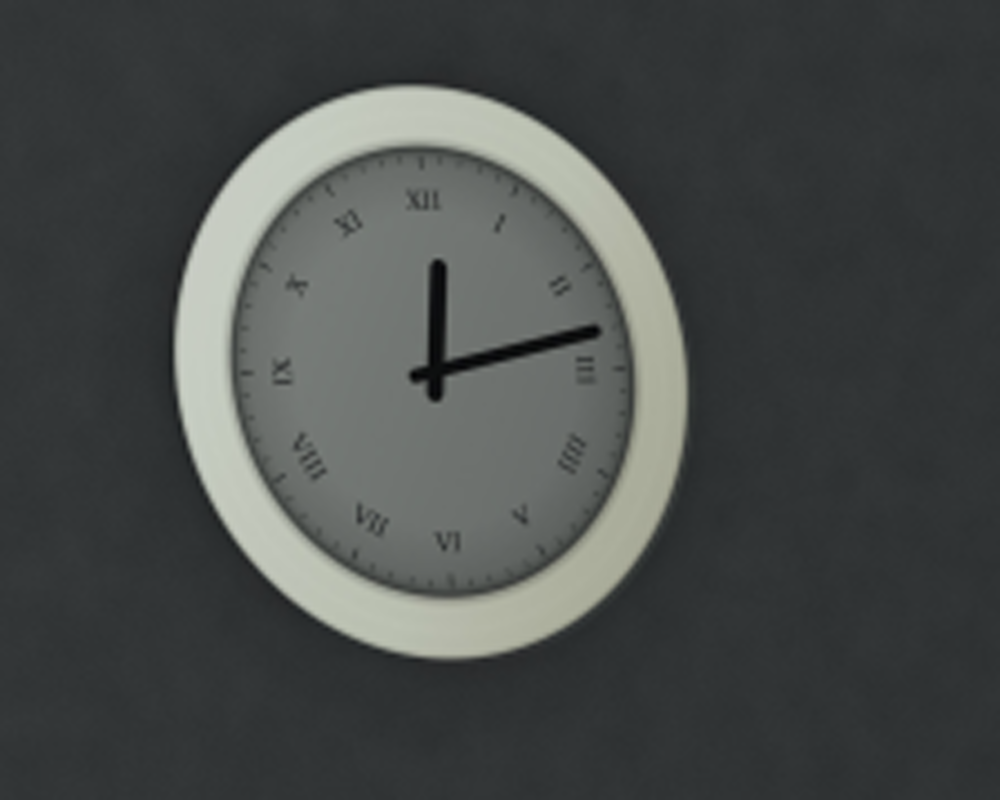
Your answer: **12:13**
